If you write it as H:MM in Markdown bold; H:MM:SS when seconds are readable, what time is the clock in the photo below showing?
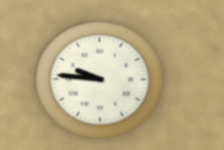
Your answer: **9:46**
